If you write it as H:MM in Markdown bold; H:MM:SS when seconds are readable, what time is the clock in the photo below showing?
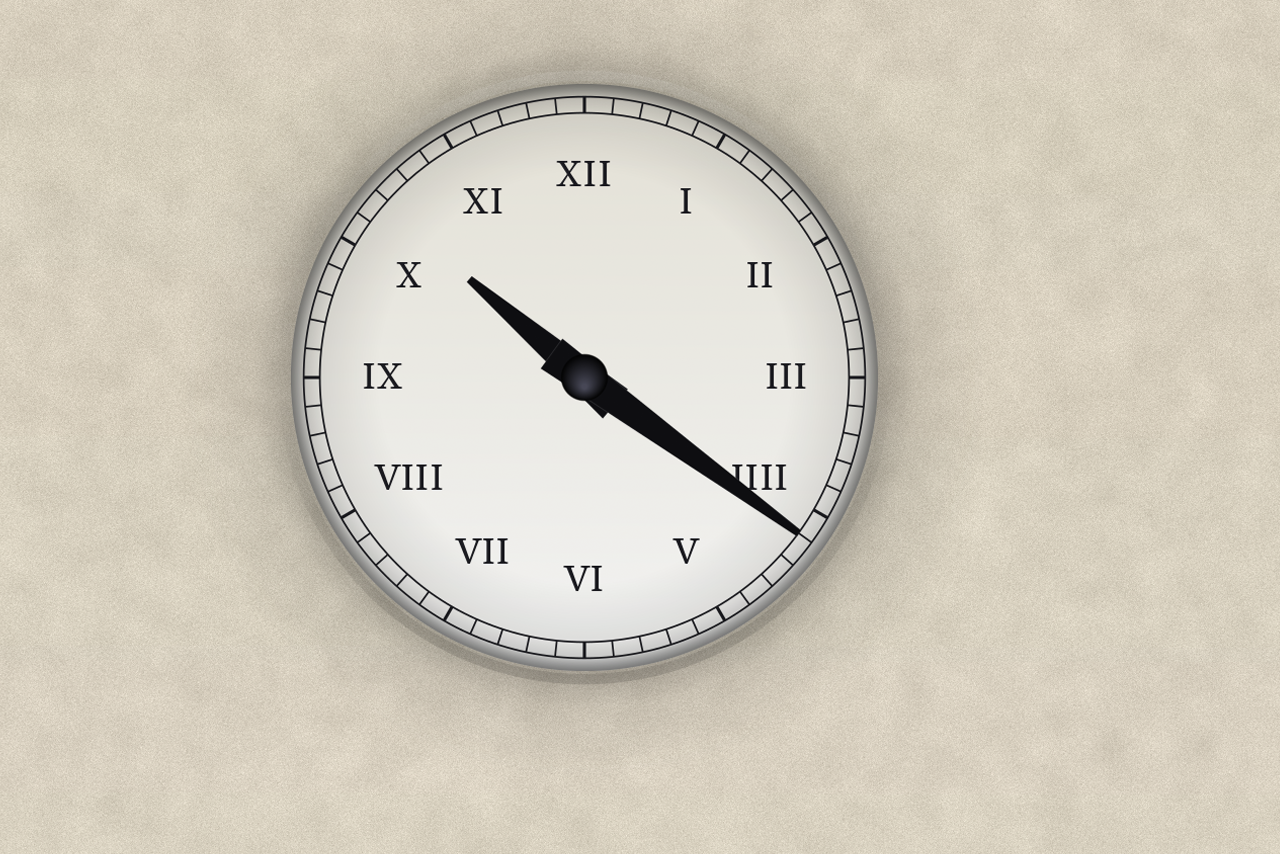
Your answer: **10:21**
